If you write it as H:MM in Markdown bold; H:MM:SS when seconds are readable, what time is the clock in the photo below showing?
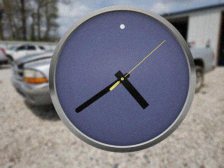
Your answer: **4:39:08**
